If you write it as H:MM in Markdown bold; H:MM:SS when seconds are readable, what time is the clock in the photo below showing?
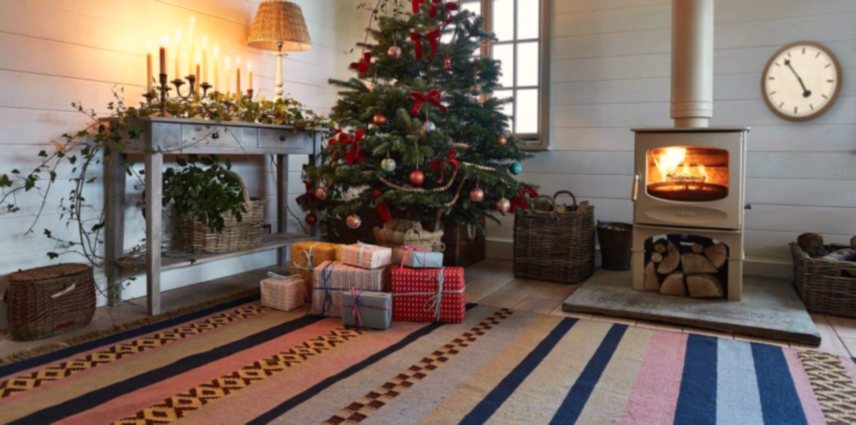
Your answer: **4:53**
